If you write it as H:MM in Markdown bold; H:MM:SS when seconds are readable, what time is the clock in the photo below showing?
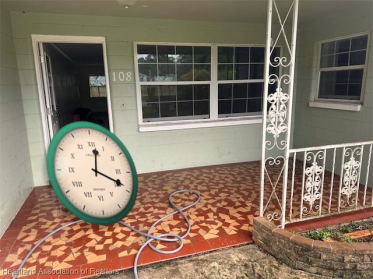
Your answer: **12:19**
